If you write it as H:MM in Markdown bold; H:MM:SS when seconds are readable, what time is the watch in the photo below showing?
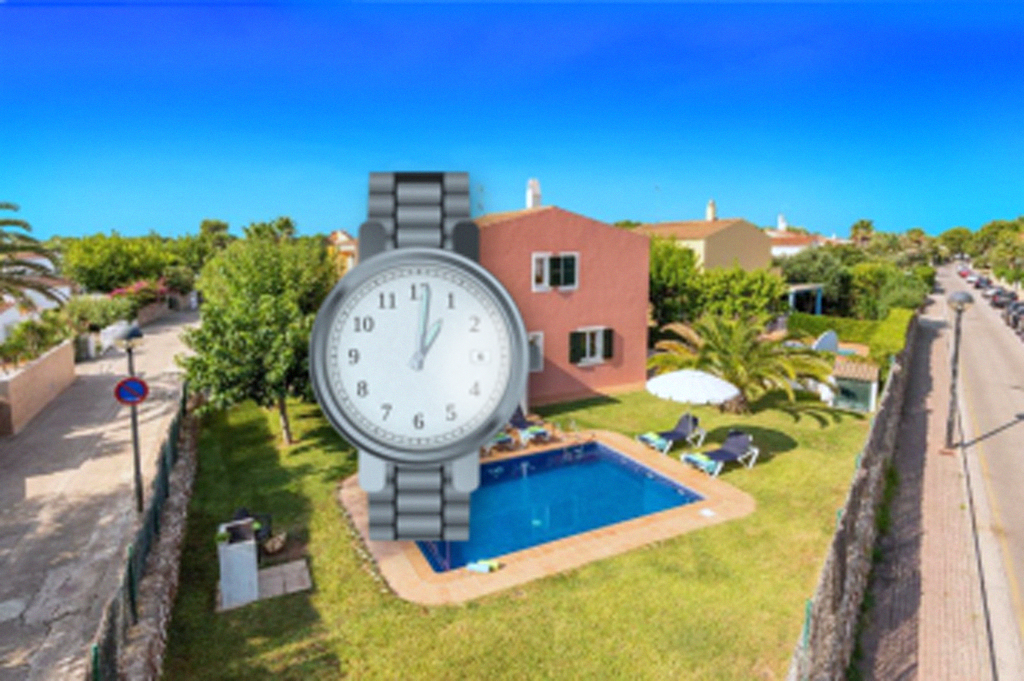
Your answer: **1:01**
